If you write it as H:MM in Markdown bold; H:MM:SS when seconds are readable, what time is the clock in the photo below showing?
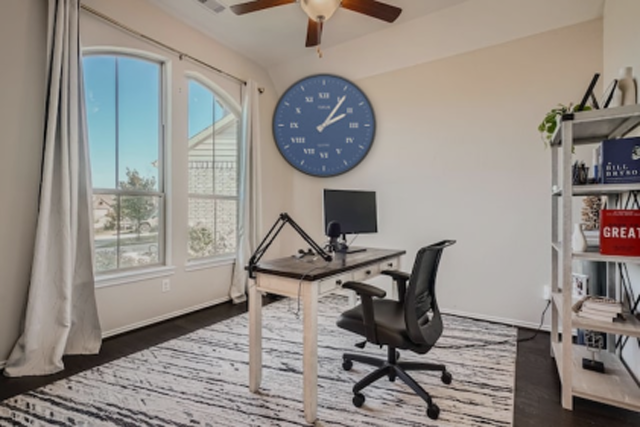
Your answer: **2:06**
